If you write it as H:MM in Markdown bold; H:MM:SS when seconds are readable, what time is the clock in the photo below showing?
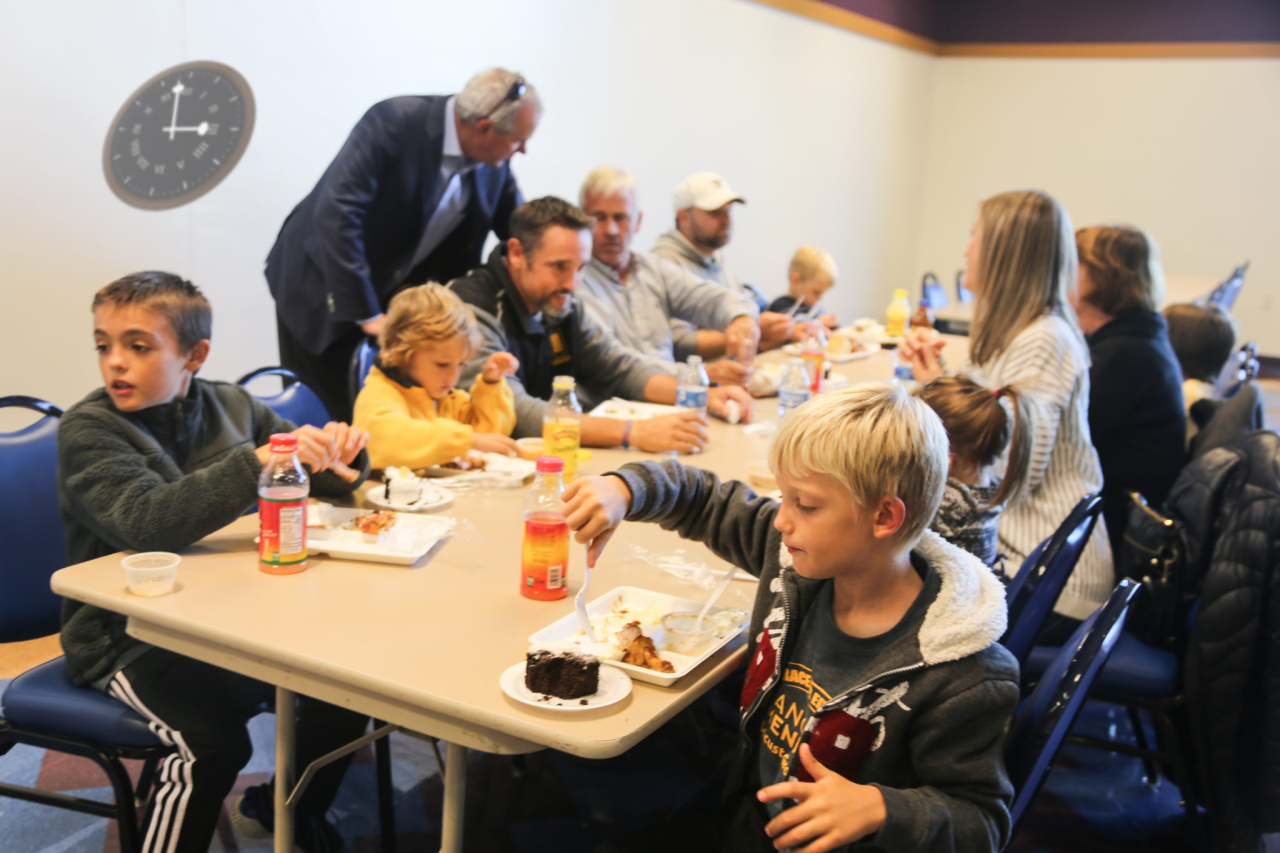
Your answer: **2:58**
